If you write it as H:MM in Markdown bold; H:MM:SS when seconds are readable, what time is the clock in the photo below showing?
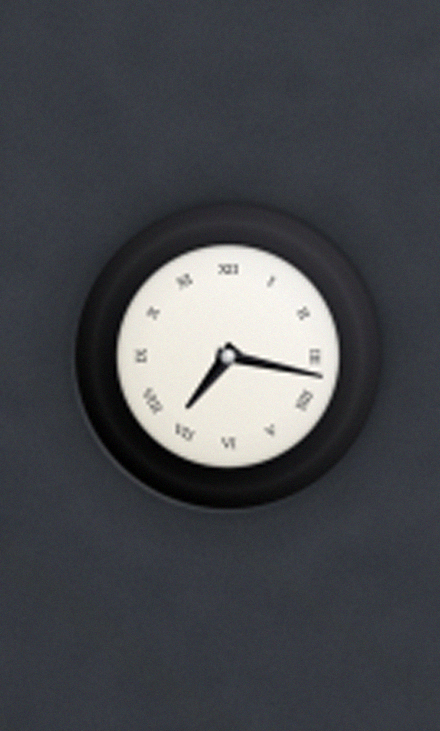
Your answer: **7:17**
